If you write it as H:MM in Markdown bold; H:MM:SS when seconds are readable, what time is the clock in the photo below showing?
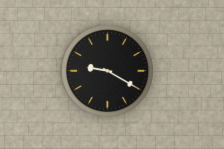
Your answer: **9:20**
